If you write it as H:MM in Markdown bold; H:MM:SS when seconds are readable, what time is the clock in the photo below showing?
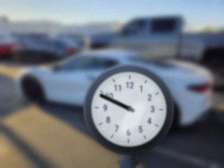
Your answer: **9:49**
